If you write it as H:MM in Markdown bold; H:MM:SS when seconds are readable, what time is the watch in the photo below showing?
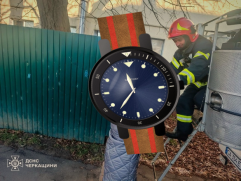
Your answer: **11:37**
